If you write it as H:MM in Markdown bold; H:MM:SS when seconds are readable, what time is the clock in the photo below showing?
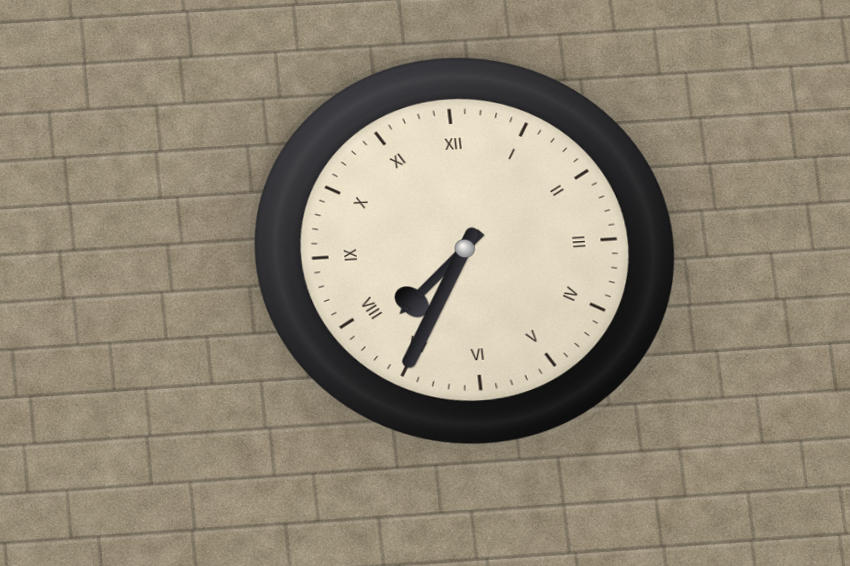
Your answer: **7:35**
